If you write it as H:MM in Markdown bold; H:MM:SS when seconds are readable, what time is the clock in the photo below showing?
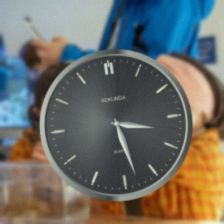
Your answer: **3:28**
